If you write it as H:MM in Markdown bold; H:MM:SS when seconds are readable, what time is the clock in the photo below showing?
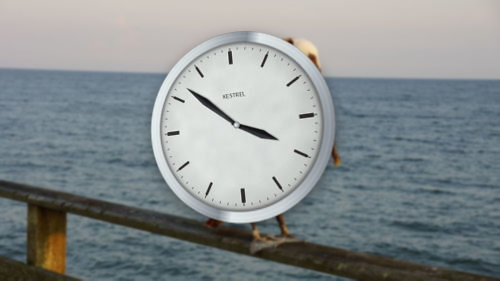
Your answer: **3:52**
